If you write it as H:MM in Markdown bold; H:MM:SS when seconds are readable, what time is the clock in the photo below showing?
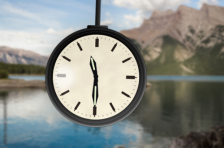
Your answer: **11:30**
